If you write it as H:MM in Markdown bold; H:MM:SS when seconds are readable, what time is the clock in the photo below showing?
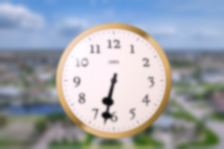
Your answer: **6:32**
